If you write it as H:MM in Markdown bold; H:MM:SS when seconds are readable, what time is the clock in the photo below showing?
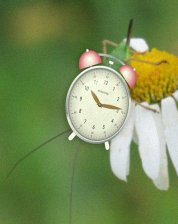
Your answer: **10:14**
